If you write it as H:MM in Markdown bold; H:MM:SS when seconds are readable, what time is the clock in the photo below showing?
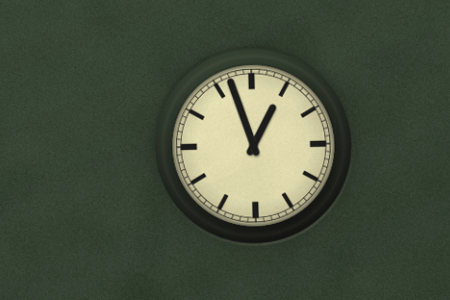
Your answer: **12:57**
